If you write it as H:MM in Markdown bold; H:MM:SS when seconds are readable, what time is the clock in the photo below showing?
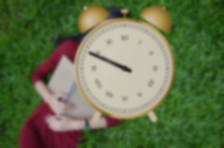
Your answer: **9:49**
